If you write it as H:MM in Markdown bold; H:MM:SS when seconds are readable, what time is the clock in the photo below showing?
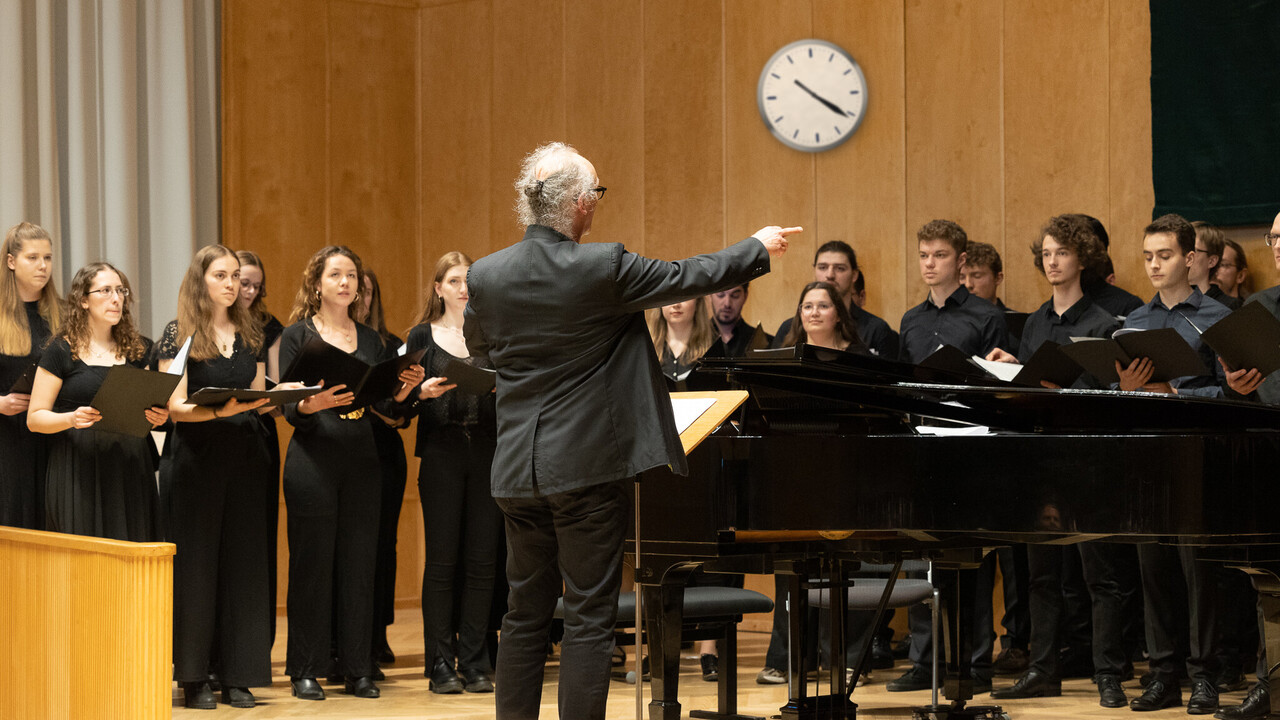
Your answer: **10:21**
